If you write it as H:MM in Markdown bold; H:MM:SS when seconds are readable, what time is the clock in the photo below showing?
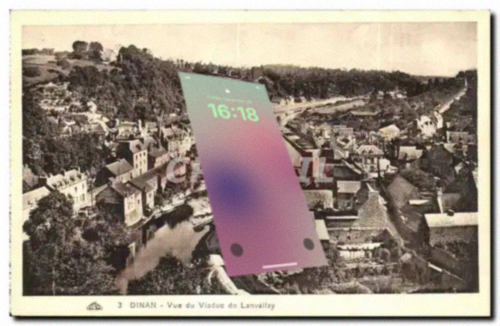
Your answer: **16:18**
